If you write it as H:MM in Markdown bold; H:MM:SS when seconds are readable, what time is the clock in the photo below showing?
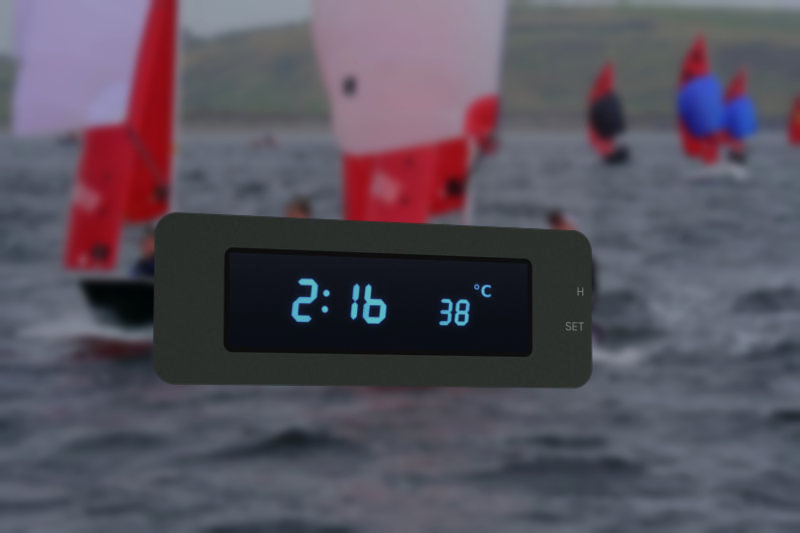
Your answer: **2:16**
